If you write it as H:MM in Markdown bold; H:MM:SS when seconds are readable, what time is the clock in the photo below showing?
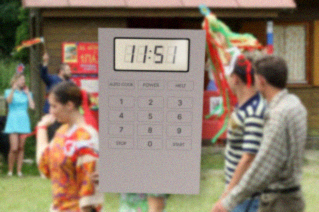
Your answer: **11:51**
